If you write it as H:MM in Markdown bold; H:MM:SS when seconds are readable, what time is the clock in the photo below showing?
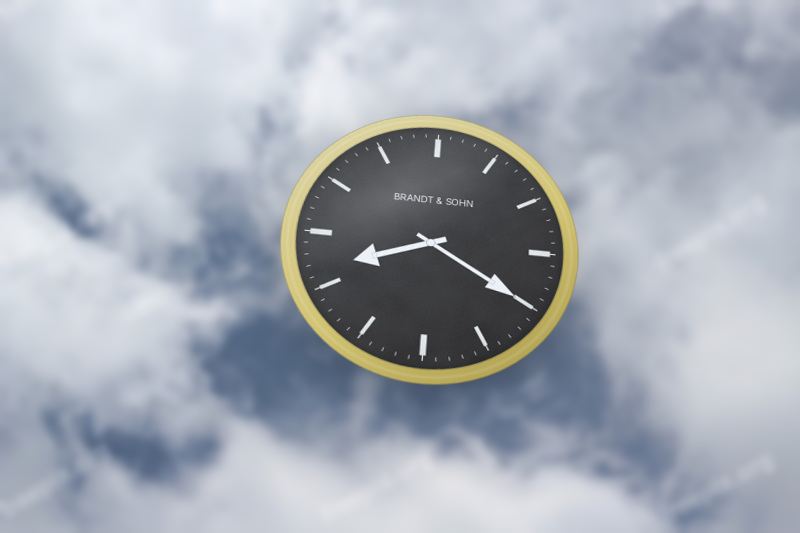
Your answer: **8:20**
